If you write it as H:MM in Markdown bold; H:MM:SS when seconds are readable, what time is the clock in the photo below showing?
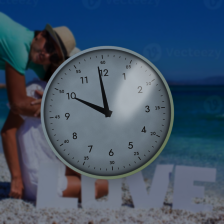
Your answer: **9:59**
